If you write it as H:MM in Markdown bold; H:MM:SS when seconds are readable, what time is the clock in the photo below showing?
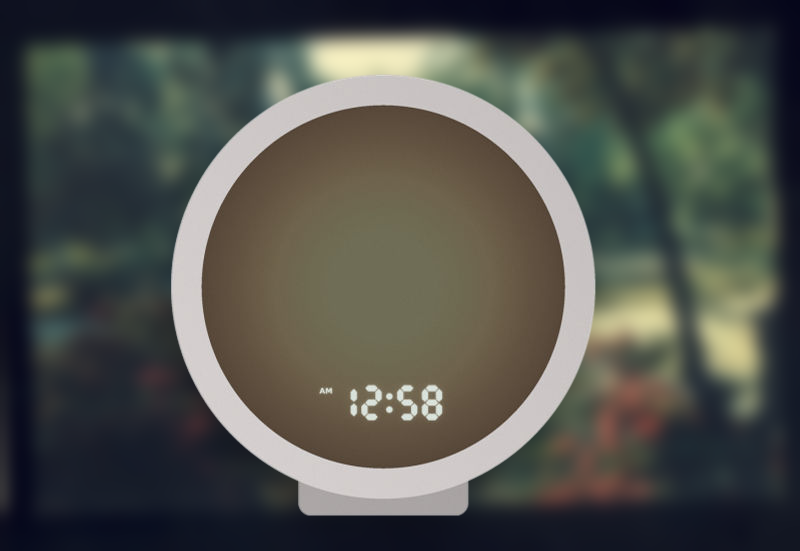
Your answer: **12:58**
